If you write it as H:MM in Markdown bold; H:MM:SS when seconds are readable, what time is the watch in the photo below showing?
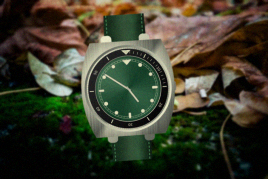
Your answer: **4:51**
